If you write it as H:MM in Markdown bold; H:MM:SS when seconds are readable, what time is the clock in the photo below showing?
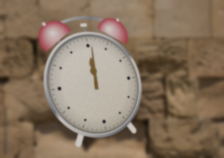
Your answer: **12:01**
